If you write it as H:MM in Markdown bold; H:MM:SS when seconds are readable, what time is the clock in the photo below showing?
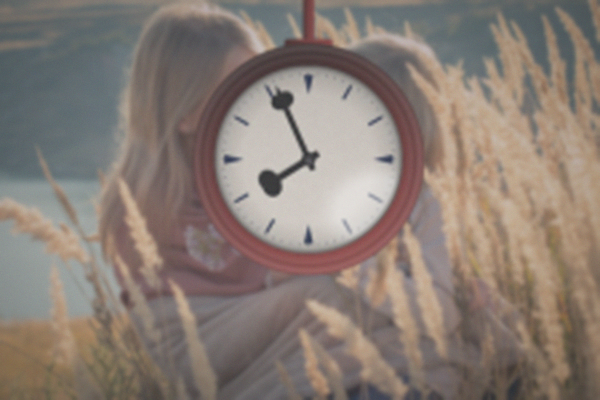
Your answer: **7:56**
